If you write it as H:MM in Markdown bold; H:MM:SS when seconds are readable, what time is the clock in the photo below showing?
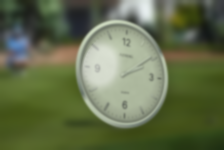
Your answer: **2:09**
